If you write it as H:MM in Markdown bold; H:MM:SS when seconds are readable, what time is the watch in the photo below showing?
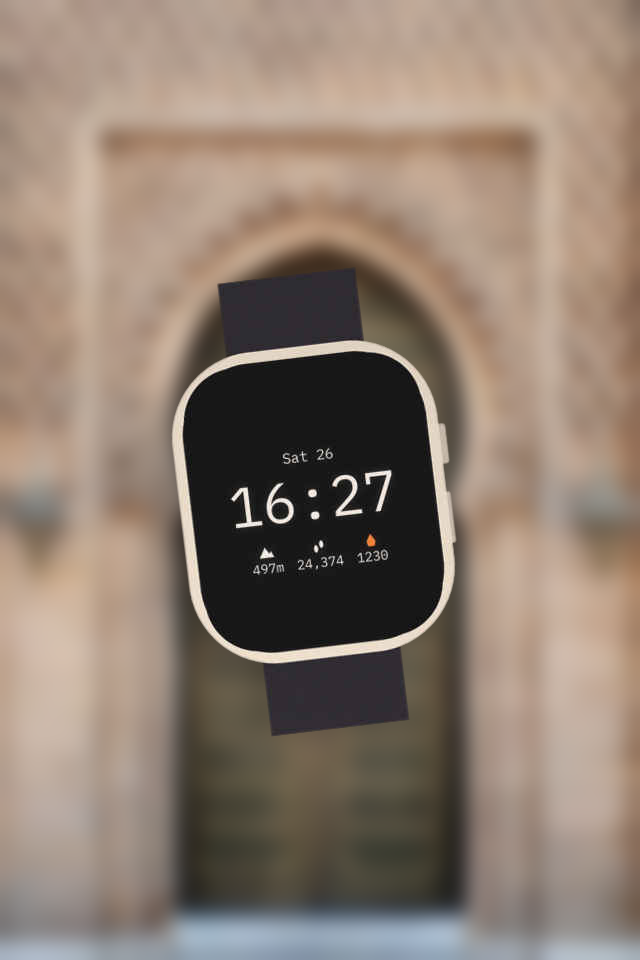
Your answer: **16:27**
